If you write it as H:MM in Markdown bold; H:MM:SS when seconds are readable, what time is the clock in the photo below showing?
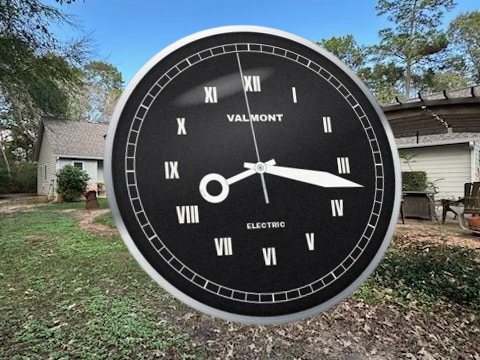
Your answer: **8:16:59**
